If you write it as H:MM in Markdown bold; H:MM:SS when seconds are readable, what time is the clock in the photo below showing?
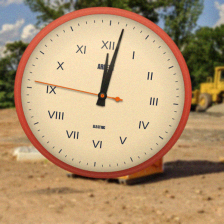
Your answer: **12:01:46**
